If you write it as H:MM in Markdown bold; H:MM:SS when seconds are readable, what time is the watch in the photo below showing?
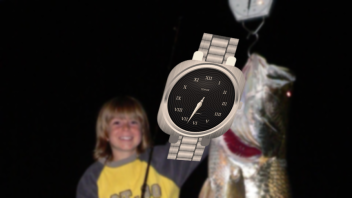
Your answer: **6:33**
